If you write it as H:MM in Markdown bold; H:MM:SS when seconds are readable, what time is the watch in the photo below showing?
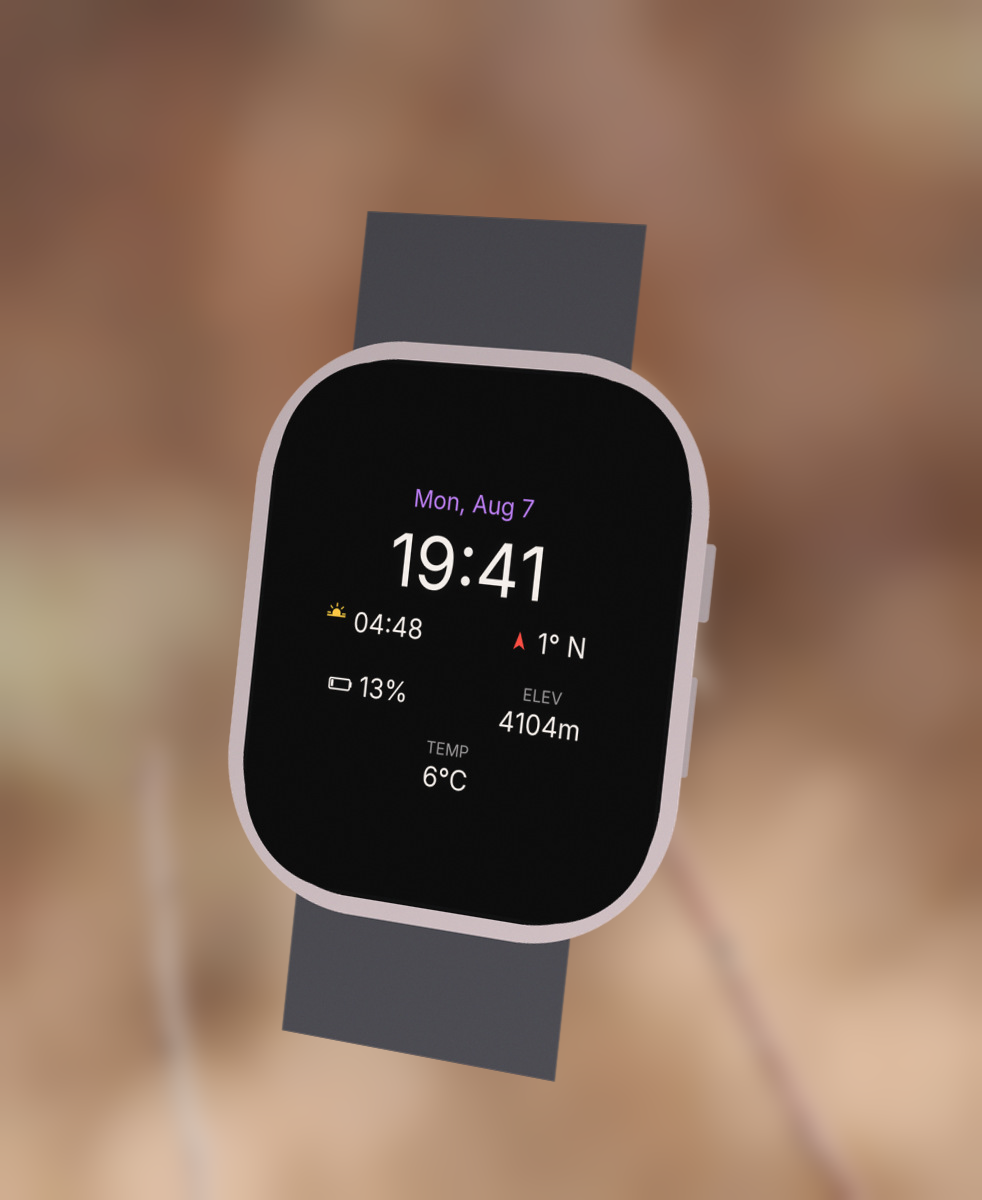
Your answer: **19:41**
